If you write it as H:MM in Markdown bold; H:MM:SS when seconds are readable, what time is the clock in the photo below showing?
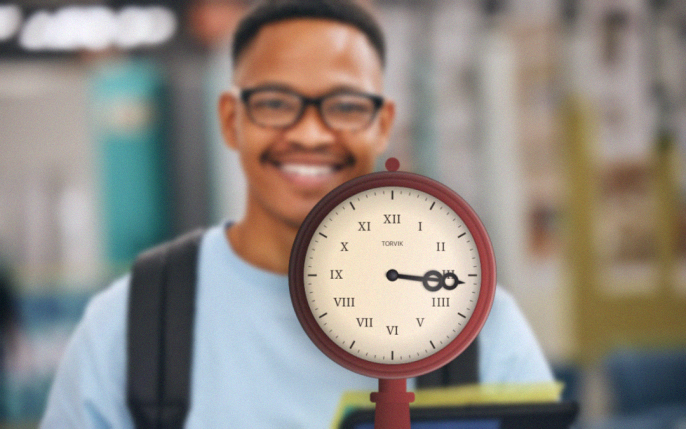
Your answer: **3:16**
